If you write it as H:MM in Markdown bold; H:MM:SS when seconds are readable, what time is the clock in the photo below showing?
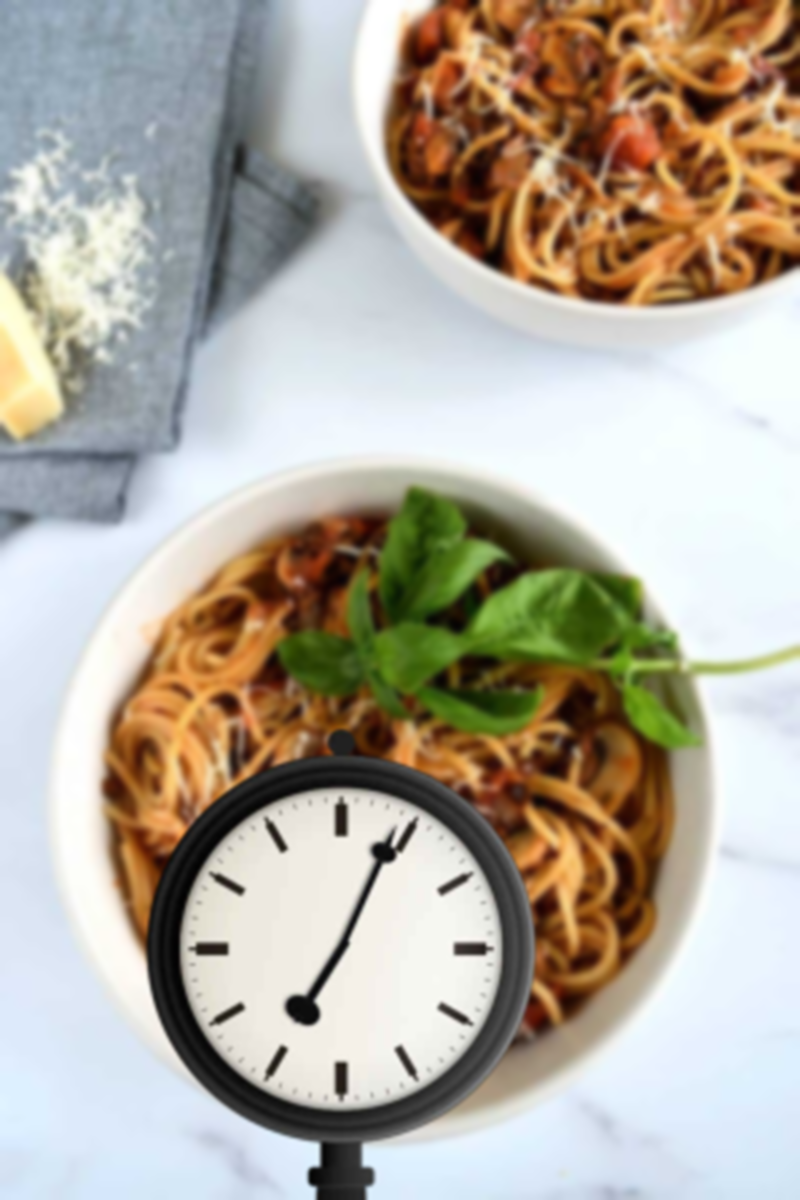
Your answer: **7:04**
